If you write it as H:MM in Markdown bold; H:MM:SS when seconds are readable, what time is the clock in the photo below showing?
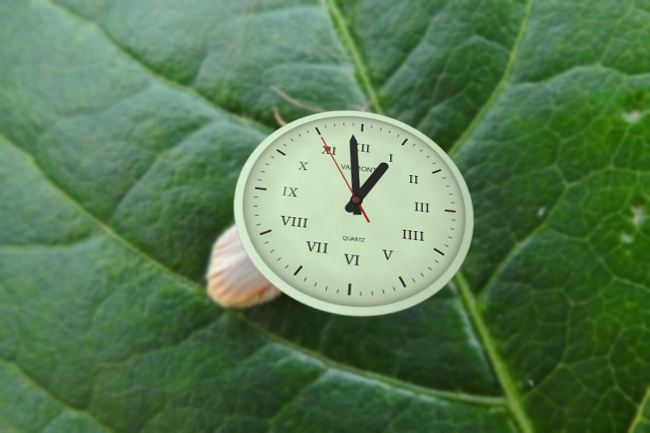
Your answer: **12:58:55**
